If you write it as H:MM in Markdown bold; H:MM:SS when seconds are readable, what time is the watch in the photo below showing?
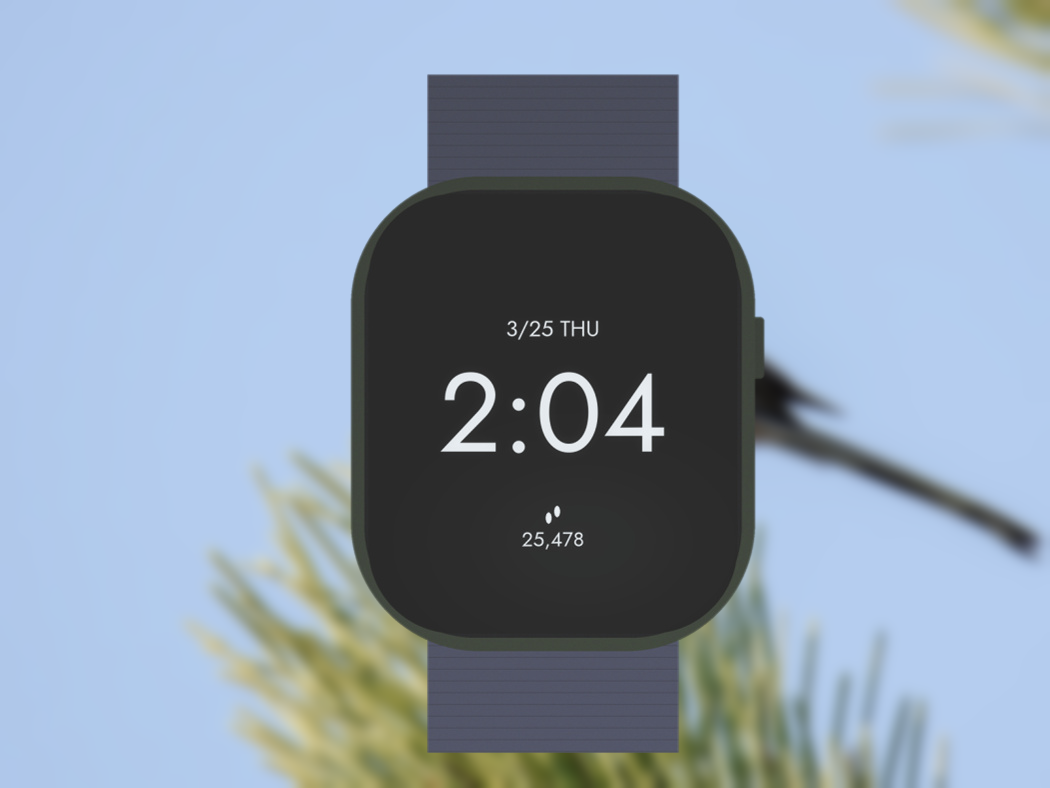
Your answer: **2:04**
